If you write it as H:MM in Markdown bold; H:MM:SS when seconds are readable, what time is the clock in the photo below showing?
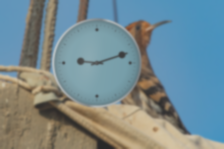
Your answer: **9:12**
